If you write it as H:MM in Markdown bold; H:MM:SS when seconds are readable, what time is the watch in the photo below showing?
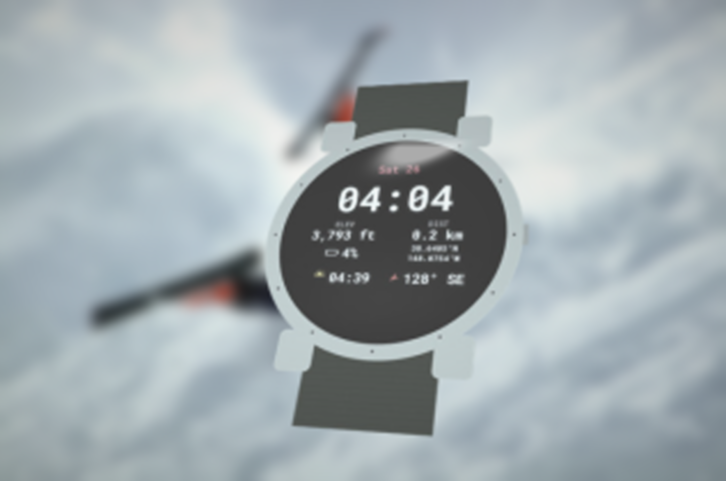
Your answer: **4:04**
